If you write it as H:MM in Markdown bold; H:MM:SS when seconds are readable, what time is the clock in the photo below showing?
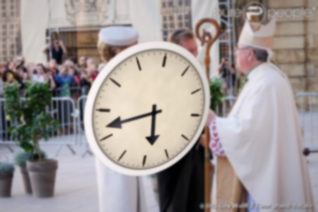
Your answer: **5:42**
